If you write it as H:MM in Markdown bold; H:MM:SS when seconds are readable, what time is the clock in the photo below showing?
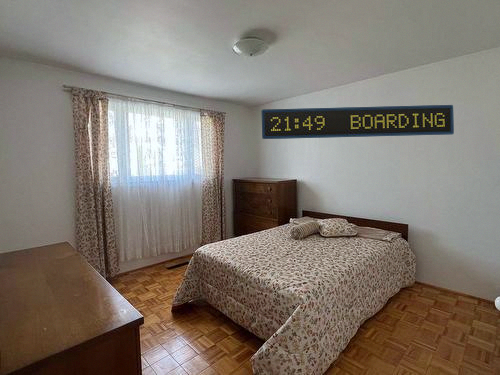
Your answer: **21:49**
